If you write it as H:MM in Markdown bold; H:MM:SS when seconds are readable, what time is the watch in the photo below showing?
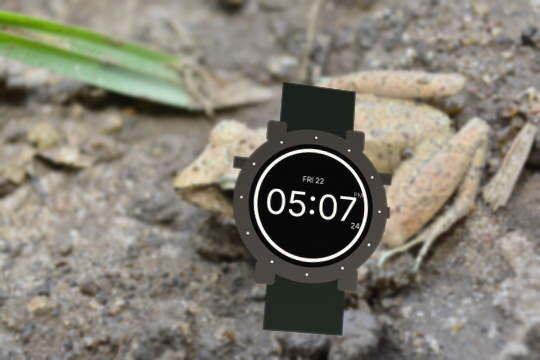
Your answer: **5:07:24**
